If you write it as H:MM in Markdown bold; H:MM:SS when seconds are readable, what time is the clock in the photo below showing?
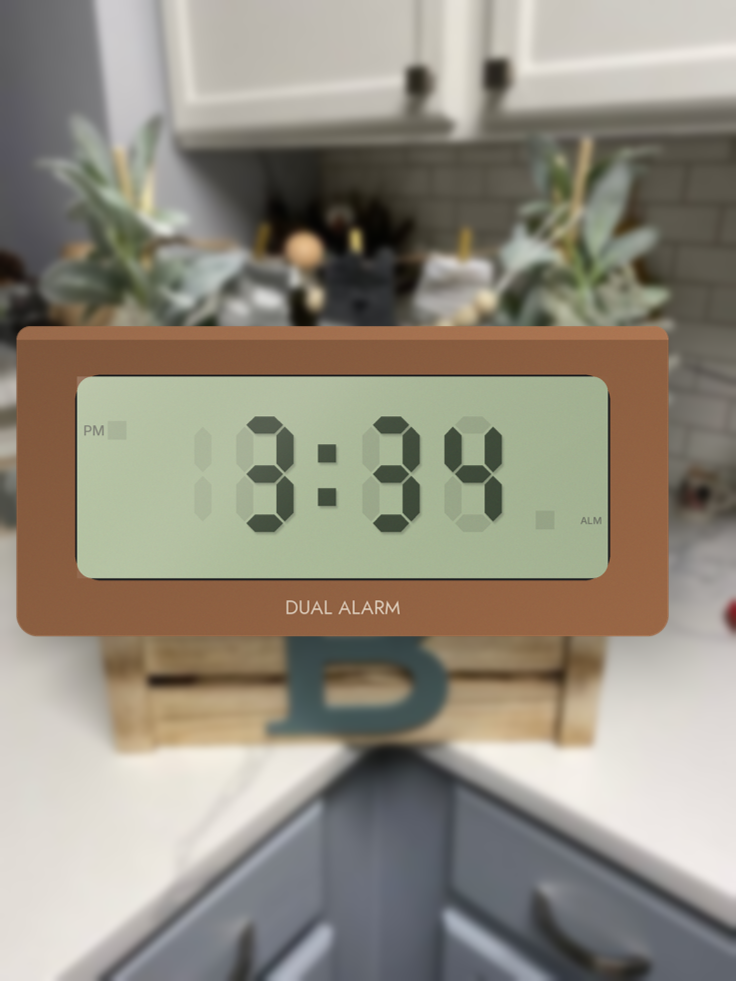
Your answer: **3:34**
